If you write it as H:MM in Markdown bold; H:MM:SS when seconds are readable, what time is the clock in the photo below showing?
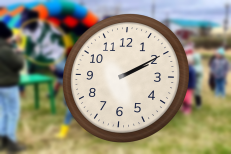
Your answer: **2:10**
